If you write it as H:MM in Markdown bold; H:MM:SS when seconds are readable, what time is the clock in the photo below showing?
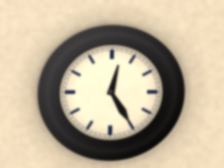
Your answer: **12:25**
